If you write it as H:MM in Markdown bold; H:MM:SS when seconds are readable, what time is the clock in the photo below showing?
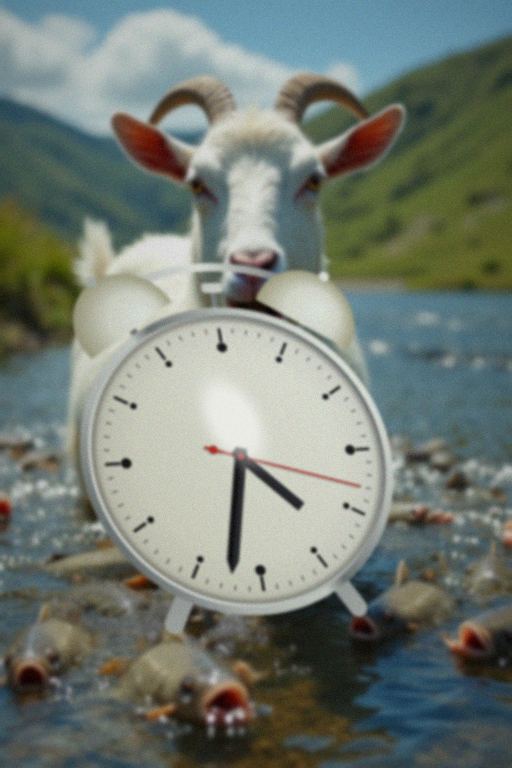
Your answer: **4:32:18**
